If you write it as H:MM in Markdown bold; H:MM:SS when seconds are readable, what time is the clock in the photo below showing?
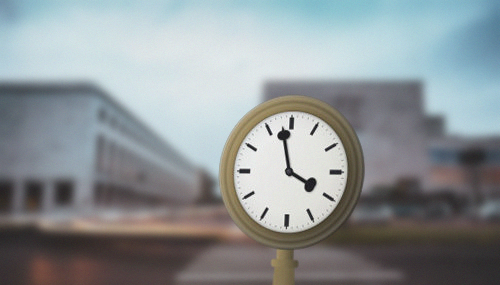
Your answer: **3:58**
